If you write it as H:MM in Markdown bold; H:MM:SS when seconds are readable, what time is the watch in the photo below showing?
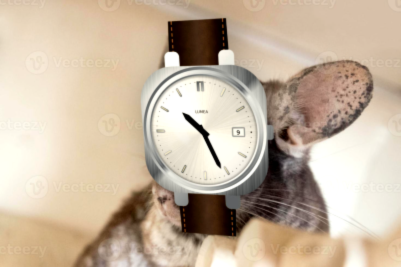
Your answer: **10:26**
